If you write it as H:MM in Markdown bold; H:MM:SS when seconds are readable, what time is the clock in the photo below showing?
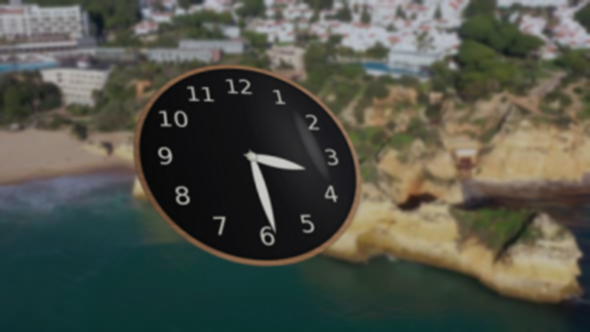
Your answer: **3:29**
